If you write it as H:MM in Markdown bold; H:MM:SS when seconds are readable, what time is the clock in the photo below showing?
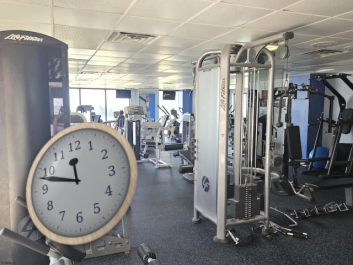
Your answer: **11:48**
